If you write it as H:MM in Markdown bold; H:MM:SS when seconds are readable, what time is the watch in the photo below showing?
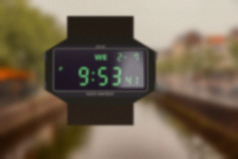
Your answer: **9:53**
